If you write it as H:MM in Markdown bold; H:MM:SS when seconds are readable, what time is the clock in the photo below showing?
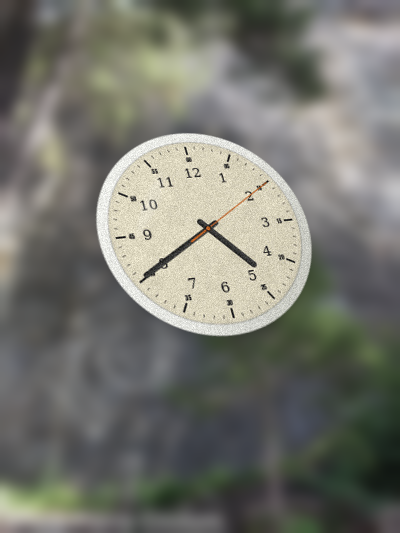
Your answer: **4:40:10**
